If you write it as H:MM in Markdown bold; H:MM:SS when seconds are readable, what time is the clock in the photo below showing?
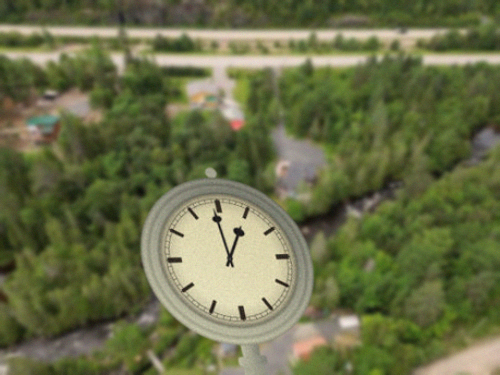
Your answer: **12:59**
